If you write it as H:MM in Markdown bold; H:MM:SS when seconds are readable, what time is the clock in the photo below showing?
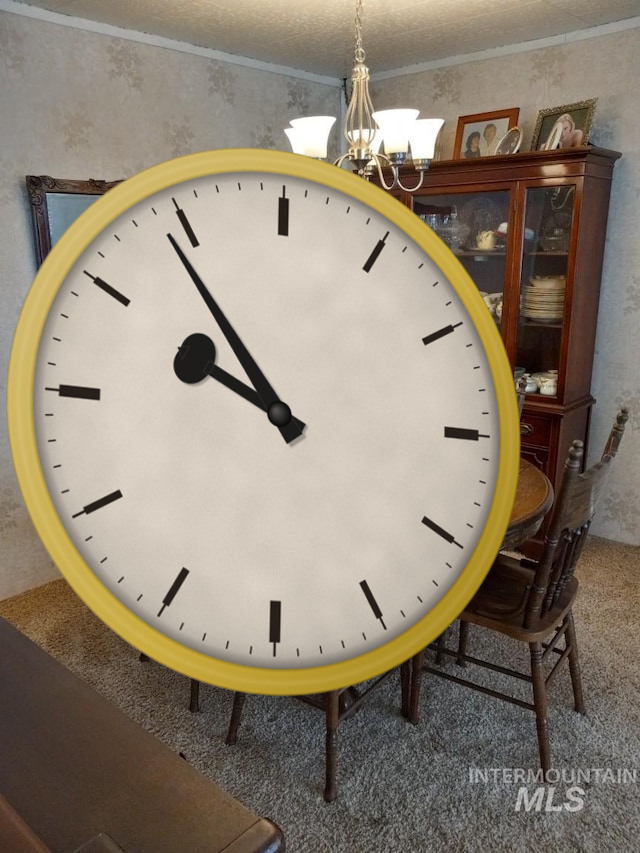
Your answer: **9:54**
